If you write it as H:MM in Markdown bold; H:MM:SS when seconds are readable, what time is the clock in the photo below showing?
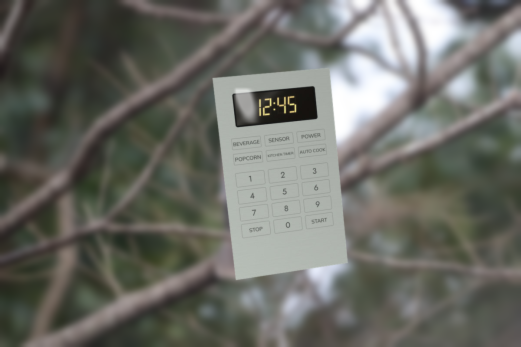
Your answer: **12:45**
